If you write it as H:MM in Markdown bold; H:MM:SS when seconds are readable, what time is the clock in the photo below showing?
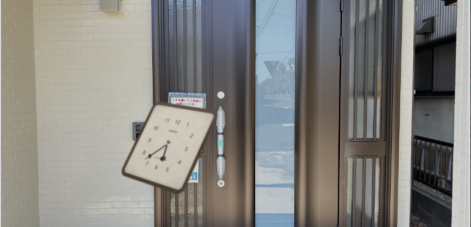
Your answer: **5:37**
